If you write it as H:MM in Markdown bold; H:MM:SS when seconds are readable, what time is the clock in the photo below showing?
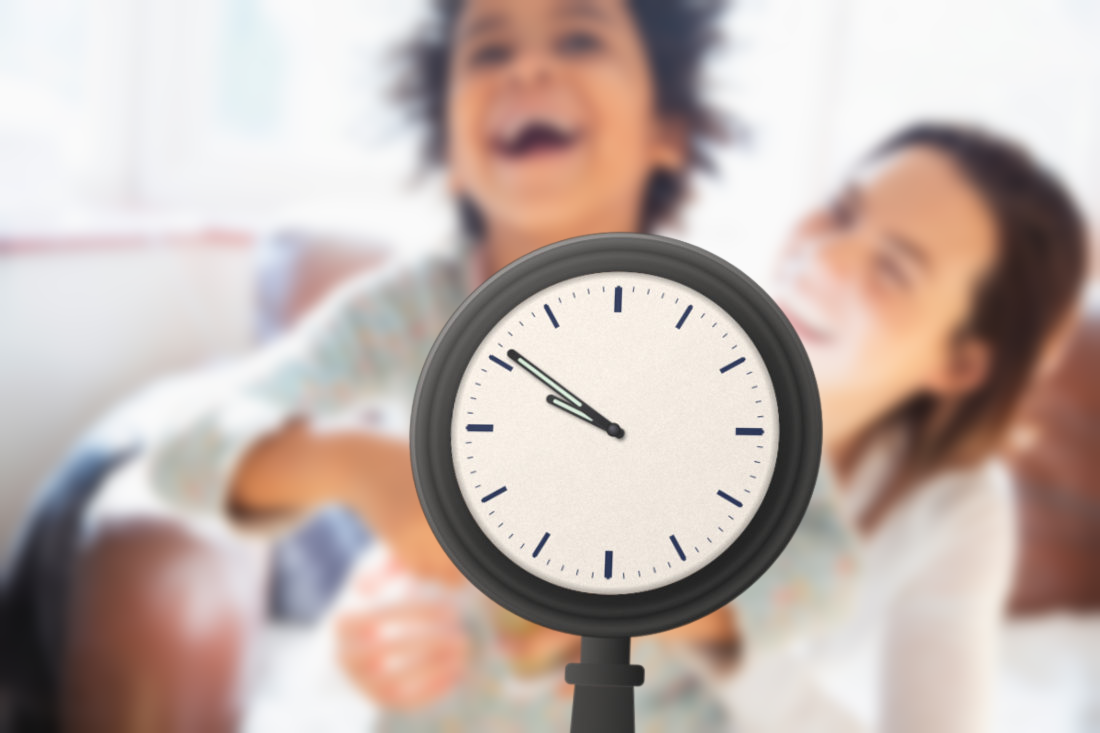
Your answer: **9:51**
